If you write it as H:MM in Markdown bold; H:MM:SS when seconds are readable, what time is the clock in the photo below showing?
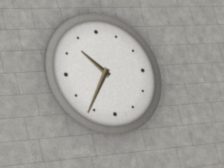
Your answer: **10:36**
